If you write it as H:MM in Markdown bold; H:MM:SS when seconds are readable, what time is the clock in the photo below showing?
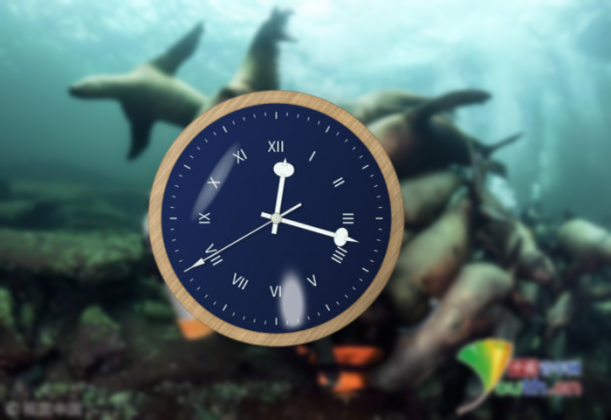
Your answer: **12:17:40**
